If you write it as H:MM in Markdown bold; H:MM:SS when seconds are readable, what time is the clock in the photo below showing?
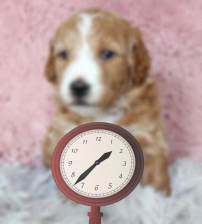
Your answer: **1:37**
